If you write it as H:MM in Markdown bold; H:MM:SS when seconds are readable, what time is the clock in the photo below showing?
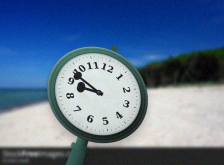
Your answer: **8:48**
